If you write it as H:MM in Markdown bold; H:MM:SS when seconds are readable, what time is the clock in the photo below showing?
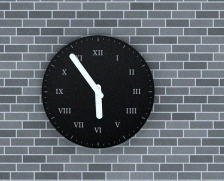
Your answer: **5:54**
